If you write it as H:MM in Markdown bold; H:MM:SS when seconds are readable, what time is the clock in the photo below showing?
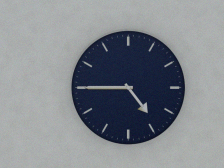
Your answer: **4:45**
